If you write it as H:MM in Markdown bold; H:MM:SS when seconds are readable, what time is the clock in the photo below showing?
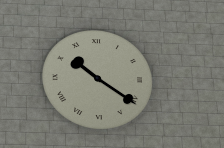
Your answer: **10:21**
